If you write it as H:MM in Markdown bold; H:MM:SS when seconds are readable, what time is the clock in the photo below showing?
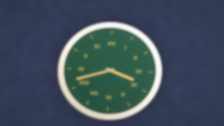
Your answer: **3:42**
